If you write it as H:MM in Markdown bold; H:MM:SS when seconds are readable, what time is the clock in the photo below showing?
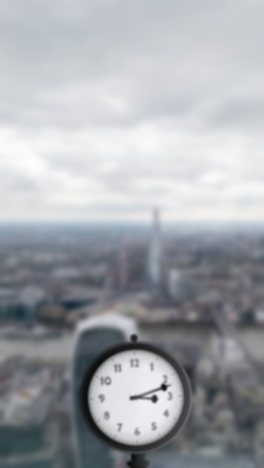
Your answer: **3:12**
